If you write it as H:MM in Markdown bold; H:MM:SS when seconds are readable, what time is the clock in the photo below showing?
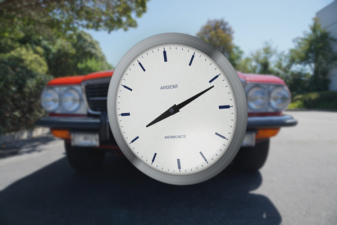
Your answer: **8:11**
